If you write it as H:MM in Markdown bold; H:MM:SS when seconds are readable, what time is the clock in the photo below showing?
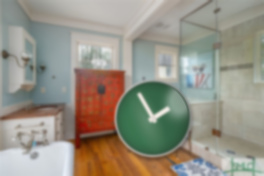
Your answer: **1:55**
